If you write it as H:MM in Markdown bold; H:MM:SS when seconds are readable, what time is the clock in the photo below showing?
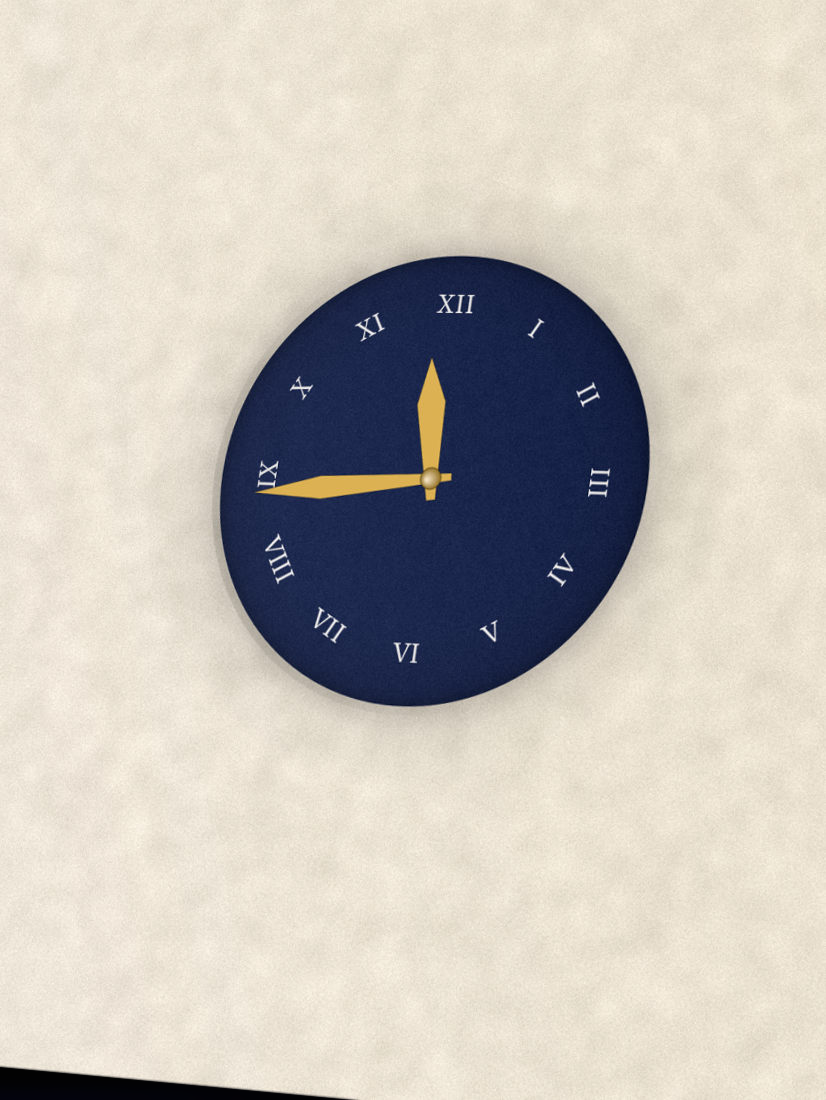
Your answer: **11:44**
